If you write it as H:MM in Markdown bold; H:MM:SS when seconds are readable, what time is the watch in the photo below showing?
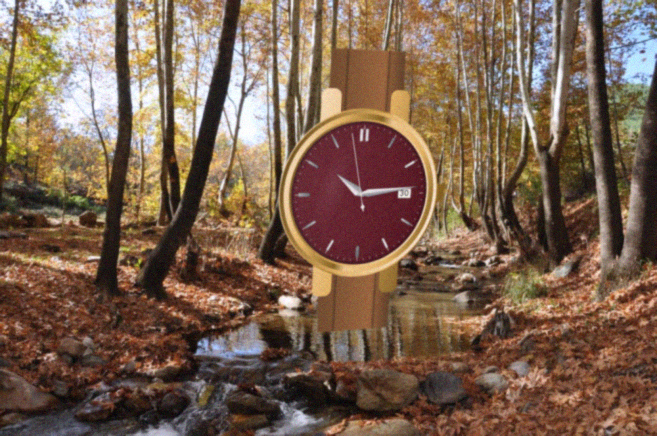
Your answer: **10:13:58**
